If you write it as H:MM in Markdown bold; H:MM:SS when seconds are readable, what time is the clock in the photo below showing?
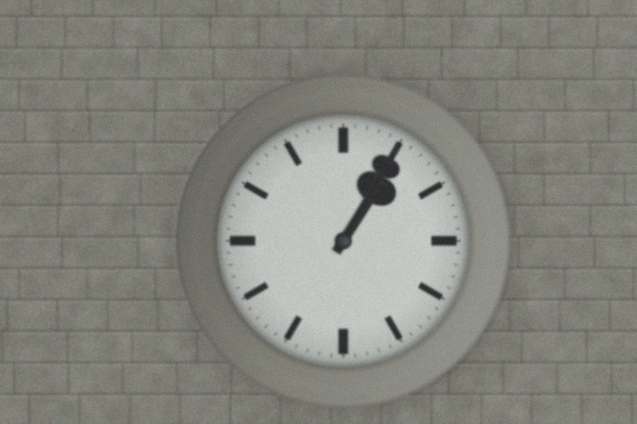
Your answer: **1:05**
